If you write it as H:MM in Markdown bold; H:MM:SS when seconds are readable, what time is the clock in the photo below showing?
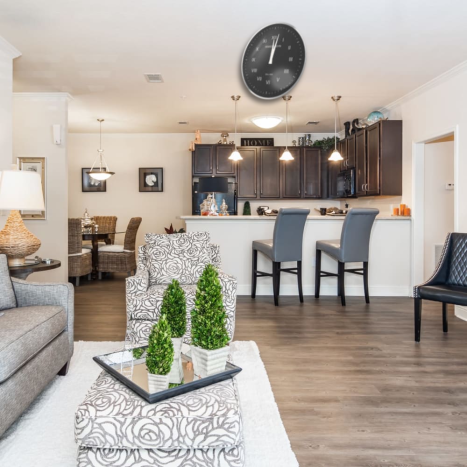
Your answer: **12:02**
